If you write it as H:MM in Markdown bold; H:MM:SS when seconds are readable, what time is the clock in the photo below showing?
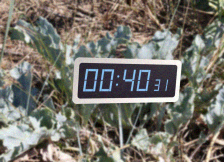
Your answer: **0:40:31**
